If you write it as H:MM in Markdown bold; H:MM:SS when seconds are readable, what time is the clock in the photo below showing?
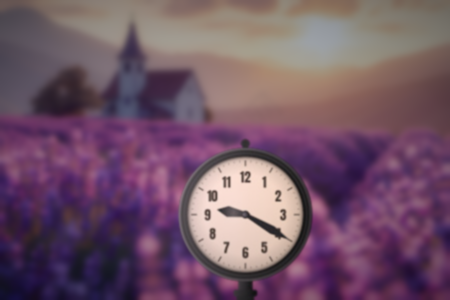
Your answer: **9:20**
